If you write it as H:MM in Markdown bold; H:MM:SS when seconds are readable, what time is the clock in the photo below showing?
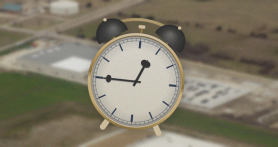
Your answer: **12:45**
